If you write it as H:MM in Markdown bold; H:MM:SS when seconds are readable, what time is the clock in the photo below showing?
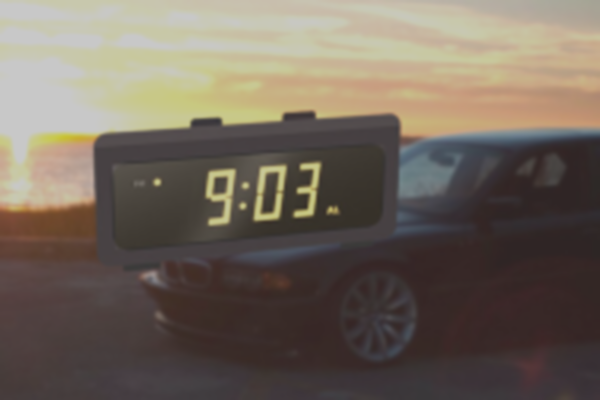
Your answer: **9:03**
